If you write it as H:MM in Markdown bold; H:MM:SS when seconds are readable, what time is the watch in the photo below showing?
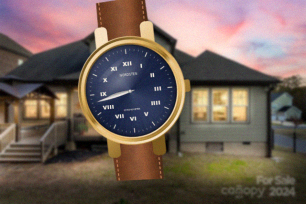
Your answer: **8:43**
